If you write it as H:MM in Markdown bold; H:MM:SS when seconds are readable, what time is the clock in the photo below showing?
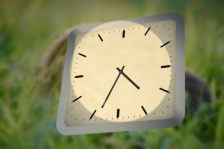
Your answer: **4:34**
